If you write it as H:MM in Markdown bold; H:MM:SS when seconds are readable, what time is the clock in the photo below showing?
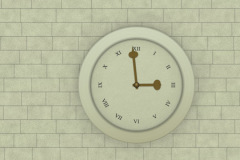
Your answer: **2:59**
